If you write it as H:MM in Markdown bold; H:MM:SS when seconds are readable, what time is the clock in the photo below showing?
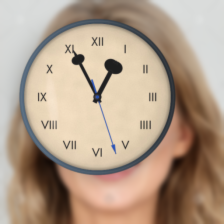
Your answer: **12:55:27**
